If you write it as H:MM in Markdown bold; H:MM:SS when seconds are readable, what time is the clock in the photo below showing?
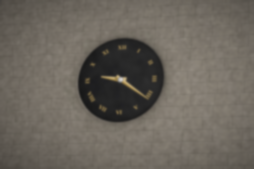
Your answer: **9:21**
